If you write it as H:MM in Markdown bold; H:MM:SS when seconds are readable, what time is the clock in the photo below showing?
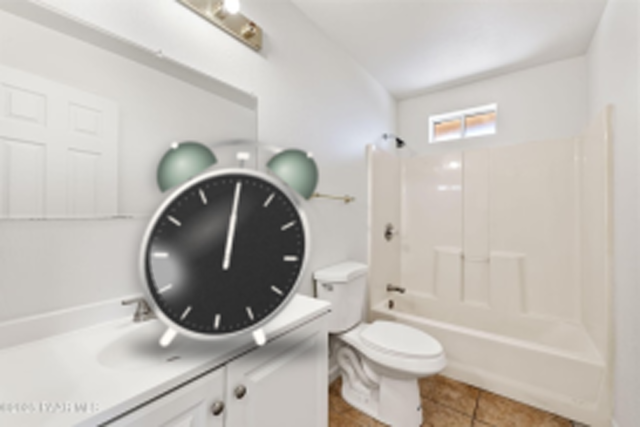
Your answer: **12:00**
